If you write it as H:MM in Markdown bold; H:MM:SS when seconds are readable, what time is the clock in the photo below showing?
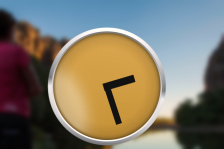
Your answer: **2:27**
